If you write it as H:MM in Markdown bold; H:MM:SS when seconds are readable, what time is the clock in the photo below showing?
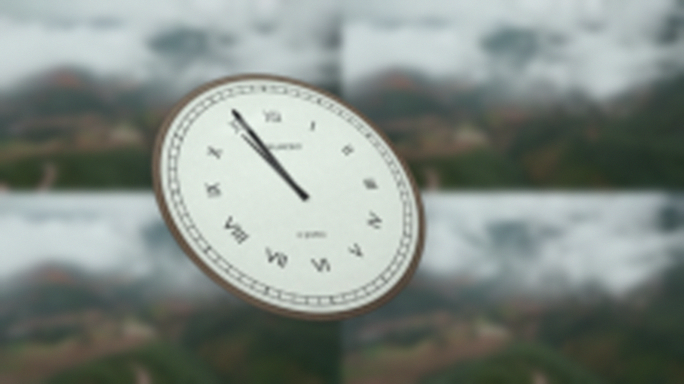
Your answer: **10:56**
